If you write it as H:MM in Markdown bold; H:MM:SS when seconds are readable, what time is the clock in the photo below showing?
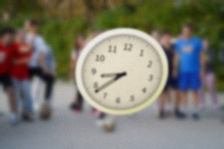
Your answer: **8:38**
